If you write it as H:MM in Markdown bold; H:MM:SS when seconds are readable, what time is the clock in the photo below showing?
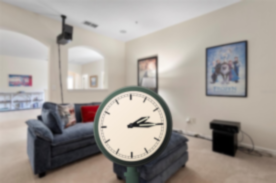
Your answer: **2:15**
